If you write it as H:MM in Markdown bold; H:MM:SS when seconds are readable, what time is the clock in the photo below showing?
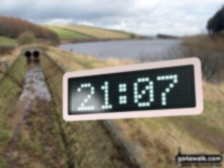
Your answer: **21:07**
